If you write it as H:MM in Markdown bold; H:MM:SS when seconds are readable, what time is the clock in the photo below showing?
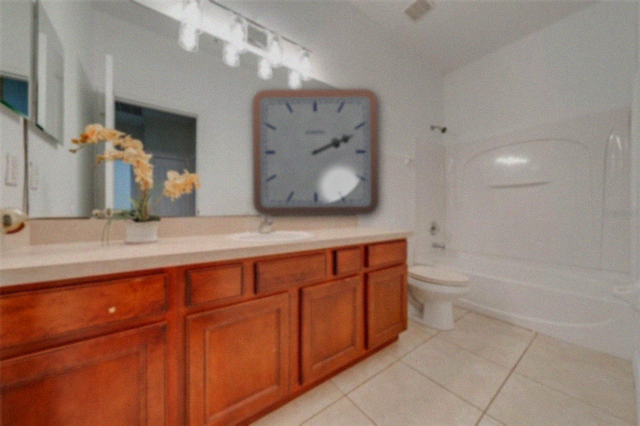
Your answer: **2:11**
